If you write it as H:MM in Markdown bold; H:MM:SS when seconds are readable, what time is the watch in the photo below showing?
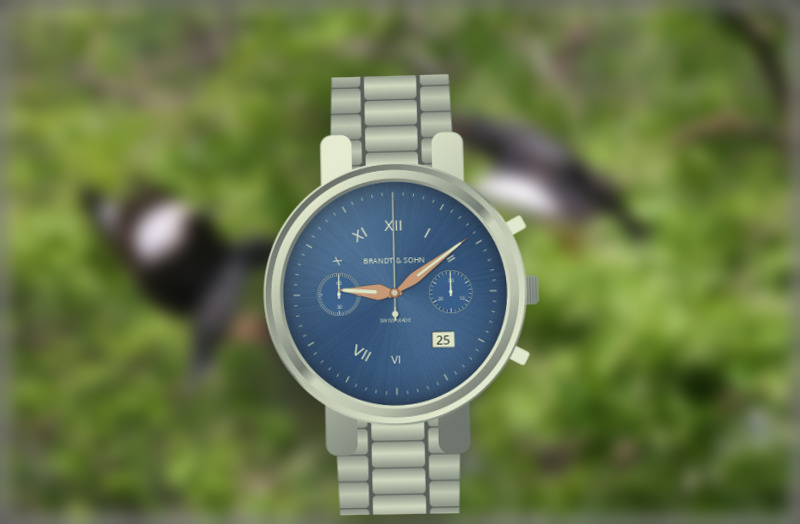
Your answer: **9:09**
